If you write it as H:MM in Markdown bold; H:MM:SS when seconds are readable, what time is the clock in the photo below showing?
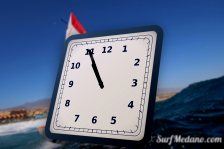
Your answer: **10:55**
